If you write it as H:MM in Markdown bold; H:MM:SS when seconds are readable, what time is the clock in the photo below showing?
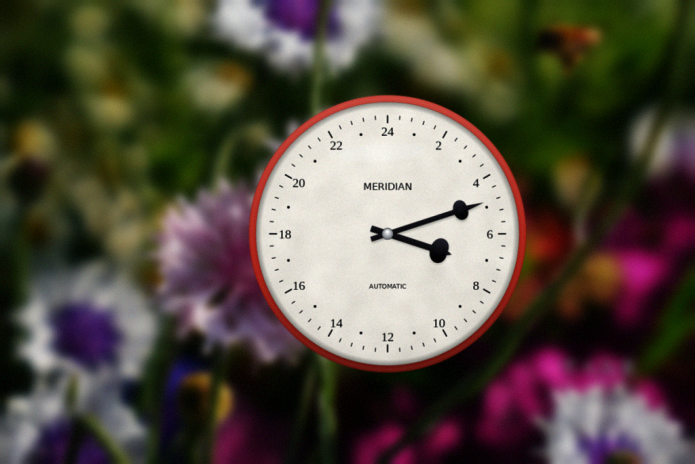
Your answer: **7:12**
